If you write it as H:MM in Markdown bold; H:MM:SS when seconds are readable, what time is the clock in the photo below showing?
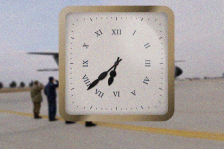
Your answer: **6:38**
